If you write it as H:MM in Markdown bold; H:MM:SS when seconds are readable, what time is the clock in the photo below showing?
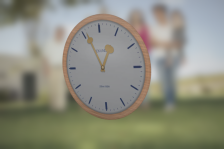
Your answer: **12:56**
